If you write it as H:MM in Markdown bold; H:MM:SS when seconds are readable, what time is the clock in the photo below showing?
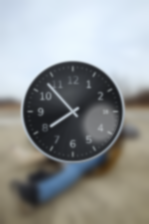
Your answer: **7:53**
